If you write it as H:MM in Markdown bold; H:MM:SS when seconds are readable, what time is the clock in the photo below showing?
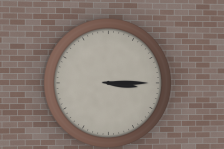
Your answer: **3:15**
